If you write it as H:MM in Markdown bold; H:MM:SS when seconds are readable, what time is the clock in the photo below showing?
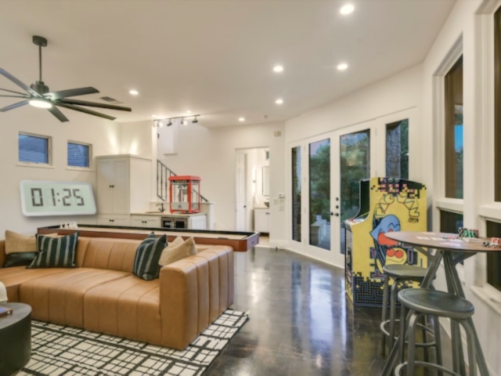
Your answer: **1:25**
